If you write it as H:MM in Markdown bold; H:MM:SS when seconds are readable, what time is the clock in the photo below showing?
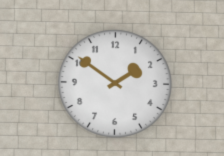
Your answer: **1:51**
